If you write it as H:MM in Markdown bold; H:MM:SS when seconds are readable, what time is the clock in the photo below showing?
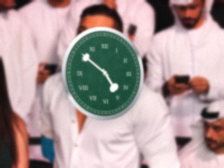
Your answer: **4:51**
